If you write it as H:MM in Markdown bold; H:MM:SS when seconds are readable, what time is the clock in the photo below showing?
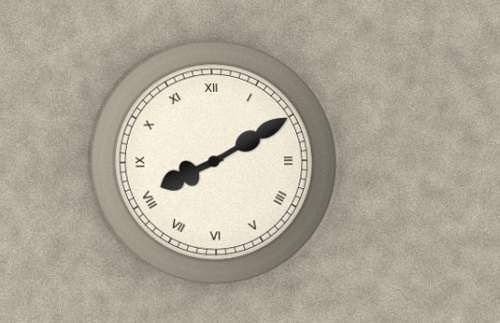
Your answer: **8:10**
